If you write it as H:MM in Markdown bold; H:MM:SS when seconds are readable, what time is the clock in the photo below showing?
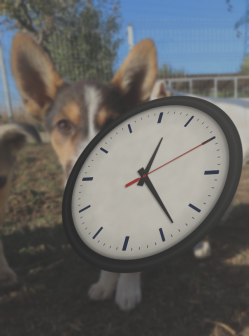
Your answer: **12:23:10**
